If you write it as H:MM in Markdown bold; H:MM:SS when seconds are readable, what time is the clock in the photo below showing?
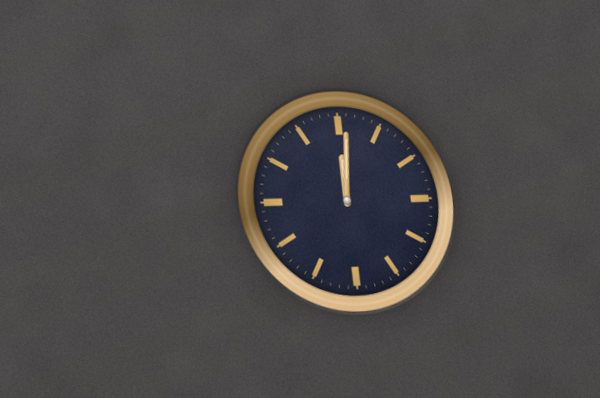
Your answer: **12:01**
